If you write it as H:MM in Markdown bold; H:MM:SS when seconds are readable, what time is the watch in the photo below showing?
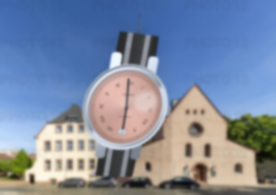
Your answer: **5:59**
